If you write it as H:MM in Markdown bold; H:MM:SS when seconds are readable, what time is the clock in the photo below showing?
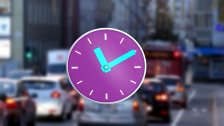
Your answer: **11:10**
